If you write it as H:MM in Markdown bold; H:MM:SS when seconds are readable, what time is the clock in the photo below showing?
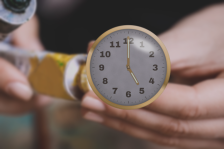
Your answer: **5:00**
